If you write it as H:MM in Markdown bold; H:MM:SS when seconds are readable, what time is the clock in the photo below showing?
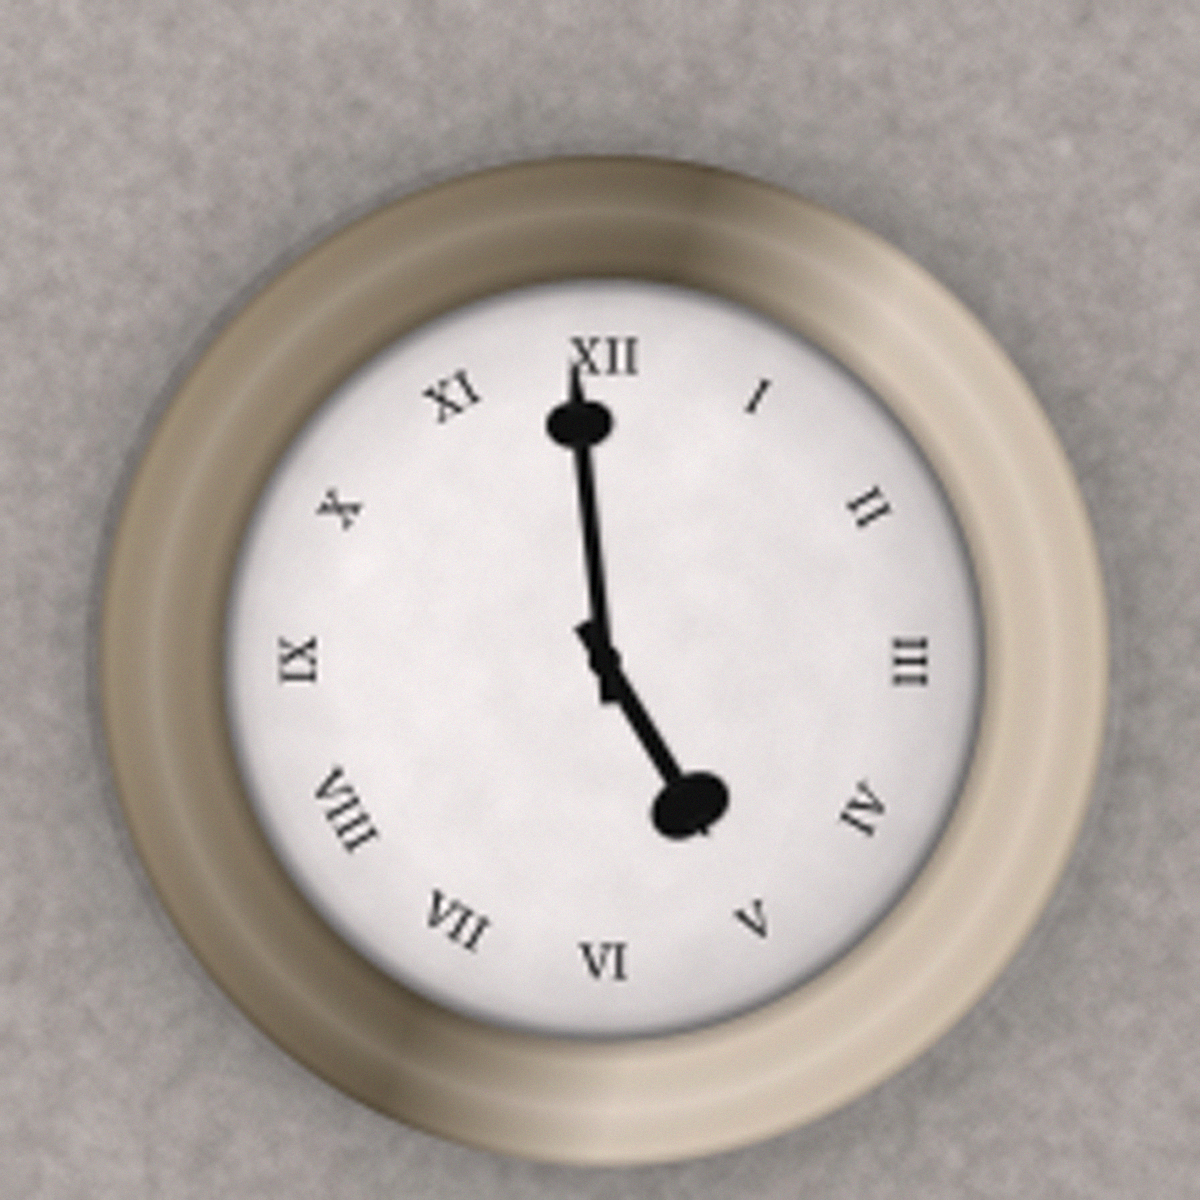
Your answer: **4:59**
